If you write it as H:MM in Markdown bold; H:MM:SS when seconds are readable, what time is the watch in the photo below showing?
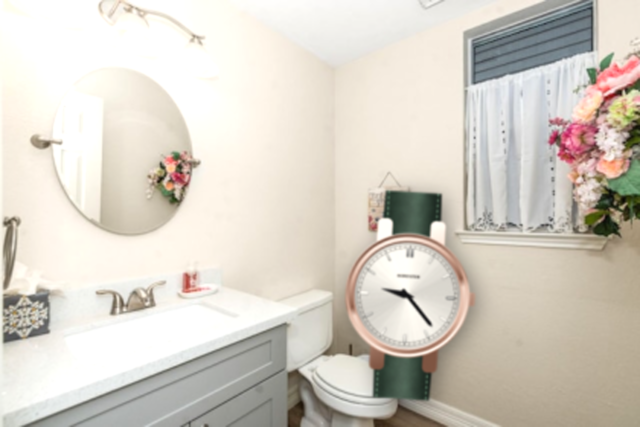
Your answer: **9:23**
